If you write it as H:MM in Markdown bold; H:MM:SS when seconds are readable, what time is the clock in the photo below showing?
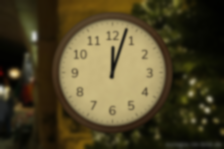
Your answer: **12:03**
